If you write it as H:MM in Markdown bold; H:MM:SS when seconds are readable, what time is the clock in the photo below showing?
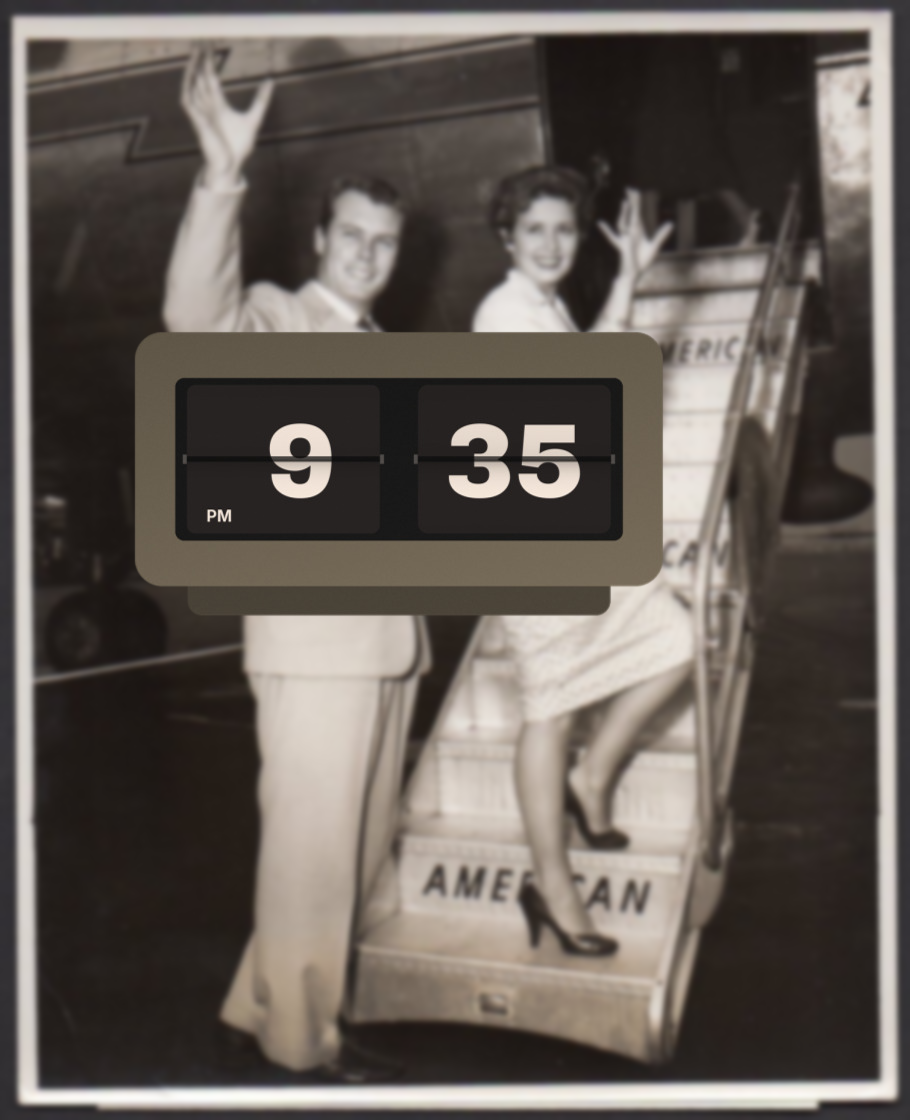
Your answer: **9:35**
